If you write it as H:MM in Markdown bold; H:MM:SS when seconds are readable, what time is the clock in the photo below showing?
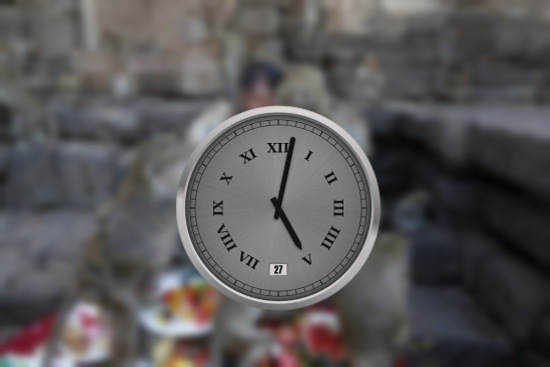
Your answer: **5:02**
